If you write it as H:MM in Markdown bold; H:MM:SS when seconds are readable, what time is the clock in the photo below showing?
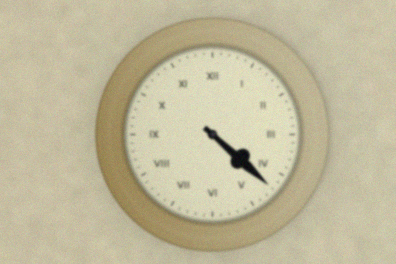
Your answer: **4:22**
